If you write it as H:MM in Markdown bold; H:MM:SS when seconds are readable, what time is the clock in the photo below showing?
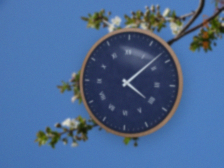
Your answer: **4:08**
